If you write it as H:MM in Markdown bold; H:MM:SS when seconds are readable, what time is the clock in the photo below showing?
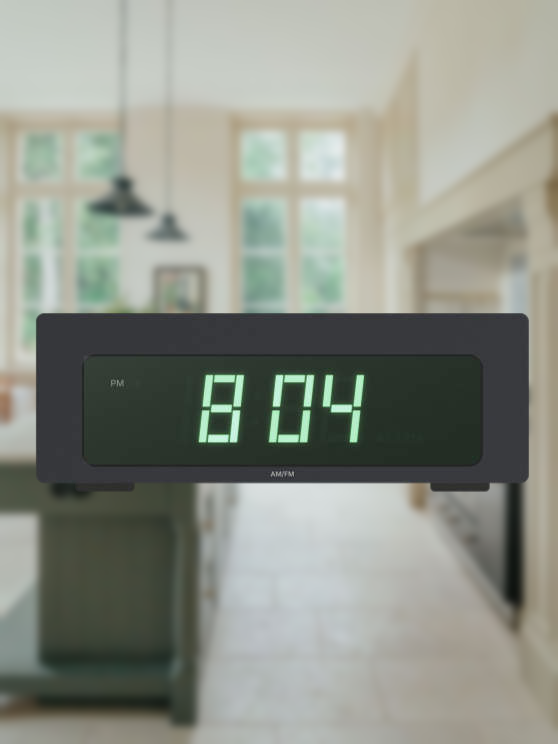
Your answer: **8:04**
